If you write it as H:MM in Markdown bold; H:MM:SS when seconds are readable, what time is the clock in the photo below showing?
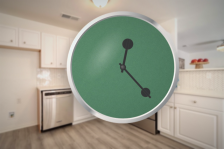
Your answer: **12:23**
